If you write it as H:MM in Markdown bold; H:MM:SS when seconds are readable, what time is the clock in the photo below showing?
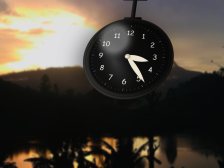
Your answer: **3:24**
